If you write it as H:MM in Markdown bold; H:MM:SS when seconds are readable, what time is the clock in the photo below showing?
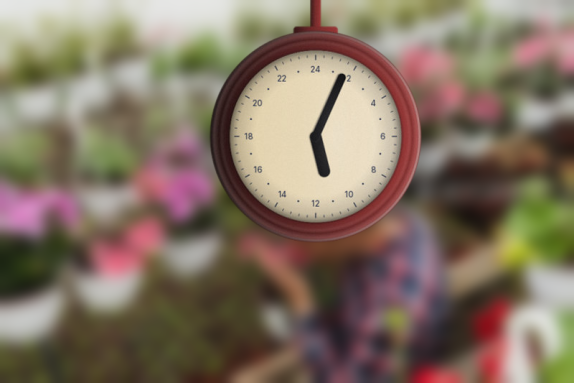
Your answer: **11:04**
